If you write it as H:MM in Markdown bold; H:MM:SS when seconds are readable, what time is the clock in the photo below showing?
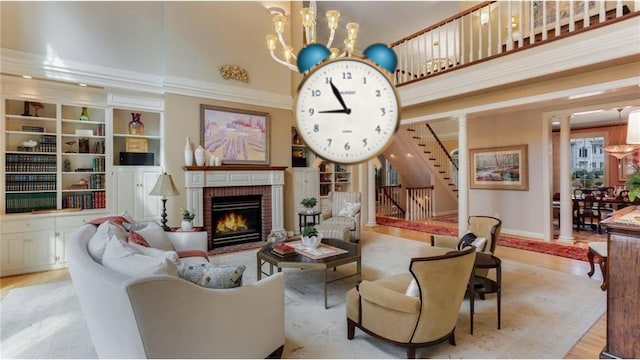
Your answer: **8:55**
